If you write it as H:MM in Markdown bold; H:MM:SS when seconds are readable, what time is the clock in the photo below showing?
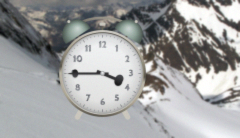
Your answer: **3:45**
